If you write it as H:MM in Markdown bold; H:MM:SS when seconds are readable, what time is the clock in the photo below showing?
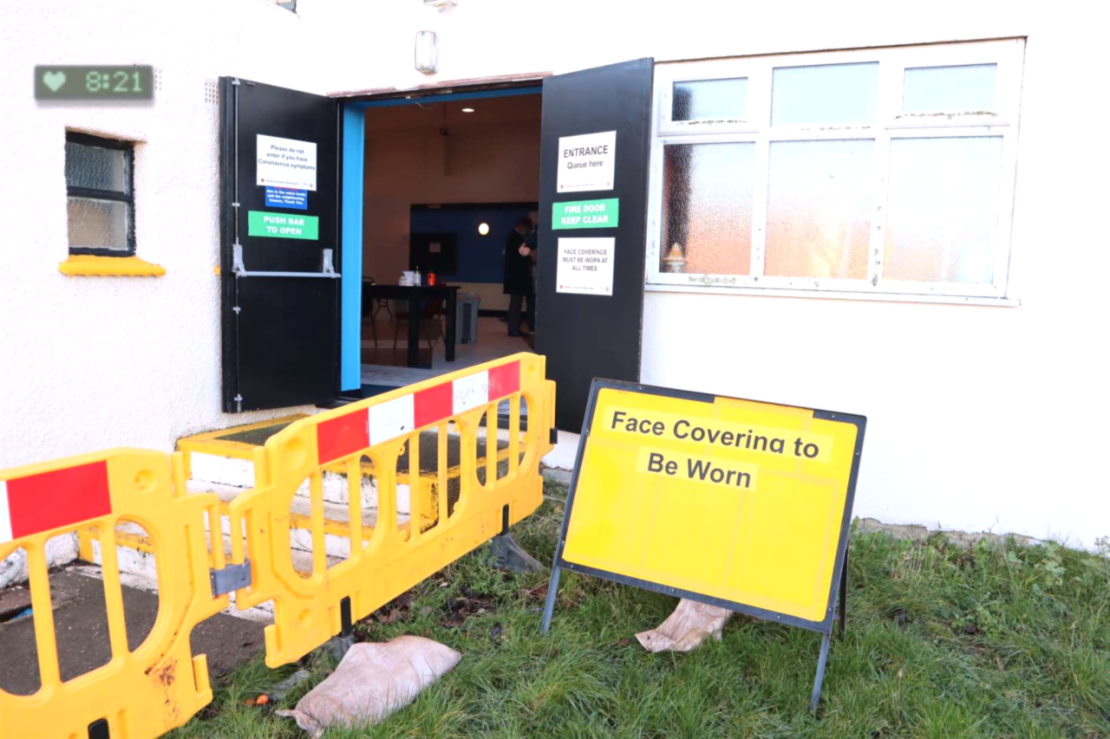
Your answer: **8:21**
